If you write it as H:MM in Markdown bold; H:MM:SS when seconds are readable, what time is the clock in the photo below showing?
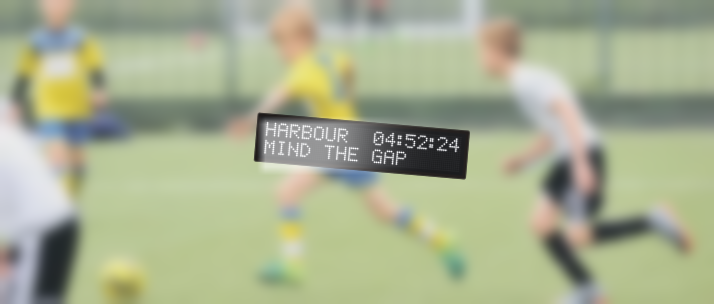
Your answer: **4:52:24**
